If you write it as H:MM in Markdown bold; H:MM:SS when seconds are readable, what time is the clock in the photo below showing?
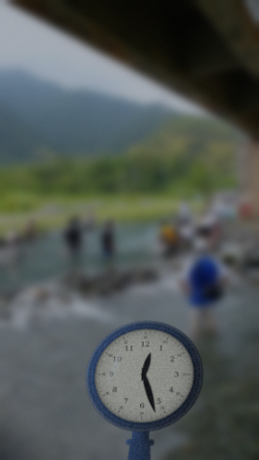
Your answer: **12:27**
